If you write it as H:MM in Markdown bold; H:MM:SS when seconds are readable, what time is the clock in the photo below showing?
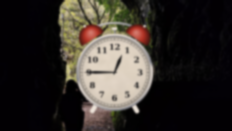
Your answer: **12:45**
